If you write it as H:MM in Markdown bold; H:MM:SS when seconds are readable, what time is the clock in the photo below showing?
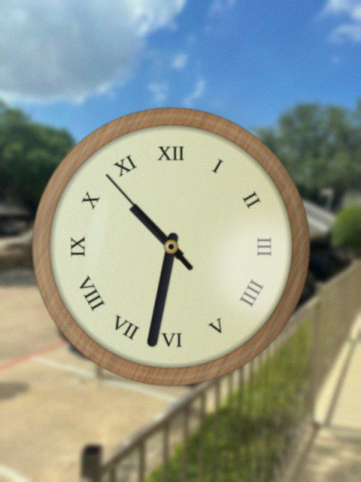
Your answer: **10:31:53**
